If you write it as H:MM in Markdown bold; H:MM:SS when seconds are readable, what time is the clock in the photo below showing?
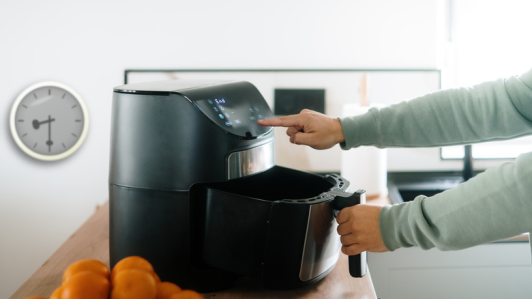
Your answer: **8:30**
